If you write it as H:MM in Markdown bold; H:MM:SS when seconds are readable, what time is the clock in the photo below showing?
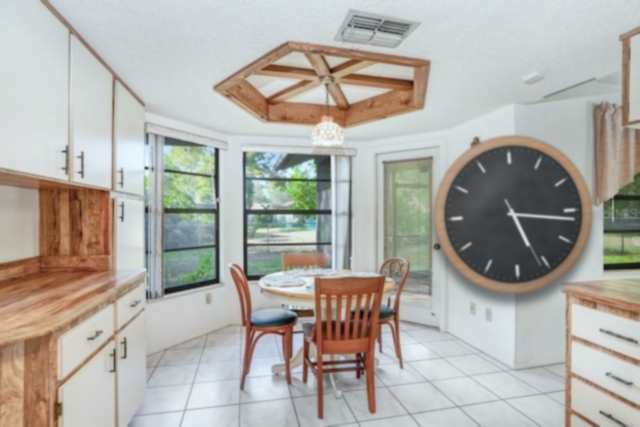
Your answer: **5:16:26**
